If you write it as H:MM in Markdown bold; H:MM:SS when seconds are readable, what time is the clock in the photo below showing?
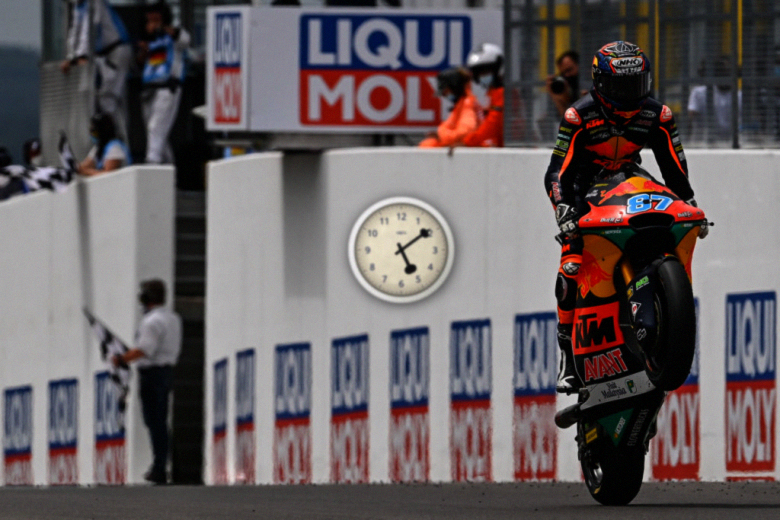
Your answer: **5:09**
